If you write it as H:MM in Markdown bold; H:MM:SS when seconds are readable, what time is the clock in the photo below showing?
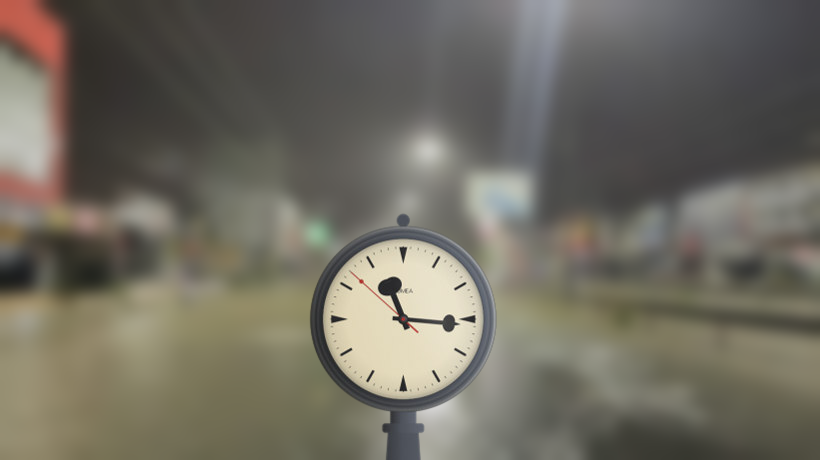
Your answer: **11:15:52**
